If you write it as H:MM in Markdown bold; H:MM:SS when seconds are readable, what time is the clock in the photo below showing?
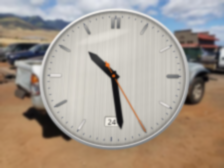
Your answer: **10:28:25**
